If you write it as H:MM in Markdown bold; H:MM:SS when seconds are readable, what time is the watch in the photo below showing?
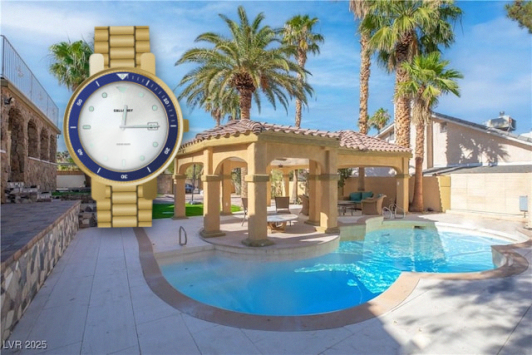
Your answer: **12:15**
